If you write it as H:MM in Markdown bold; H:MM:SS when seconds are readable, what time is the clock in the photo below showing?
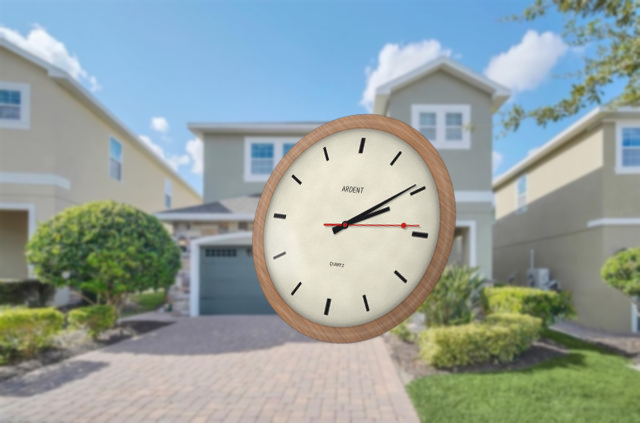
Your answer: **2:09:14**
